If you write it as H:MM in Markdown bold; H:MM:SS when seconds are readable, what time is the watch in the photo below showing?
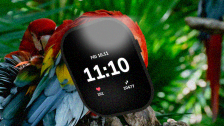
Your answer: **11:10**
